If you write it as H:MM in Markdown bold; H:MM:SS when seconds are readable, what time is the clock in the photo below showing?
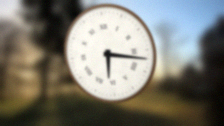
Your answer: **6:17**
